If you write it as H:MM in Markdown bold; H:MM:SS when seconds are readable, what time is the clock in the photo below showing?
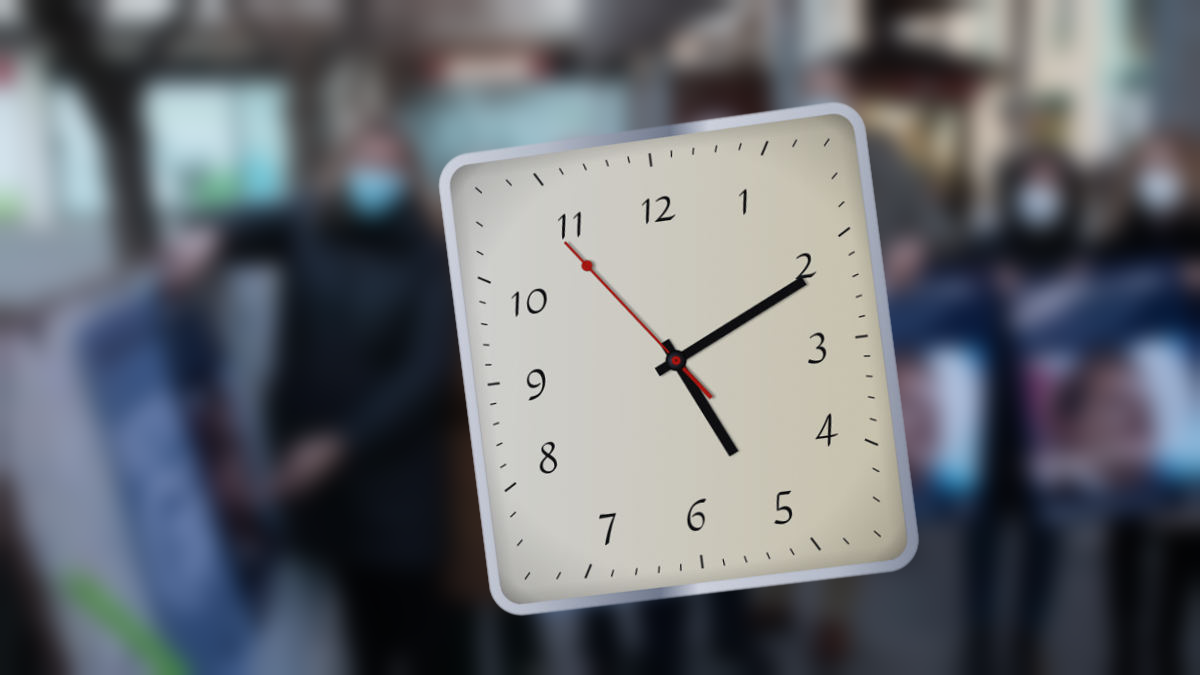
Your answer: **5:10:54**
